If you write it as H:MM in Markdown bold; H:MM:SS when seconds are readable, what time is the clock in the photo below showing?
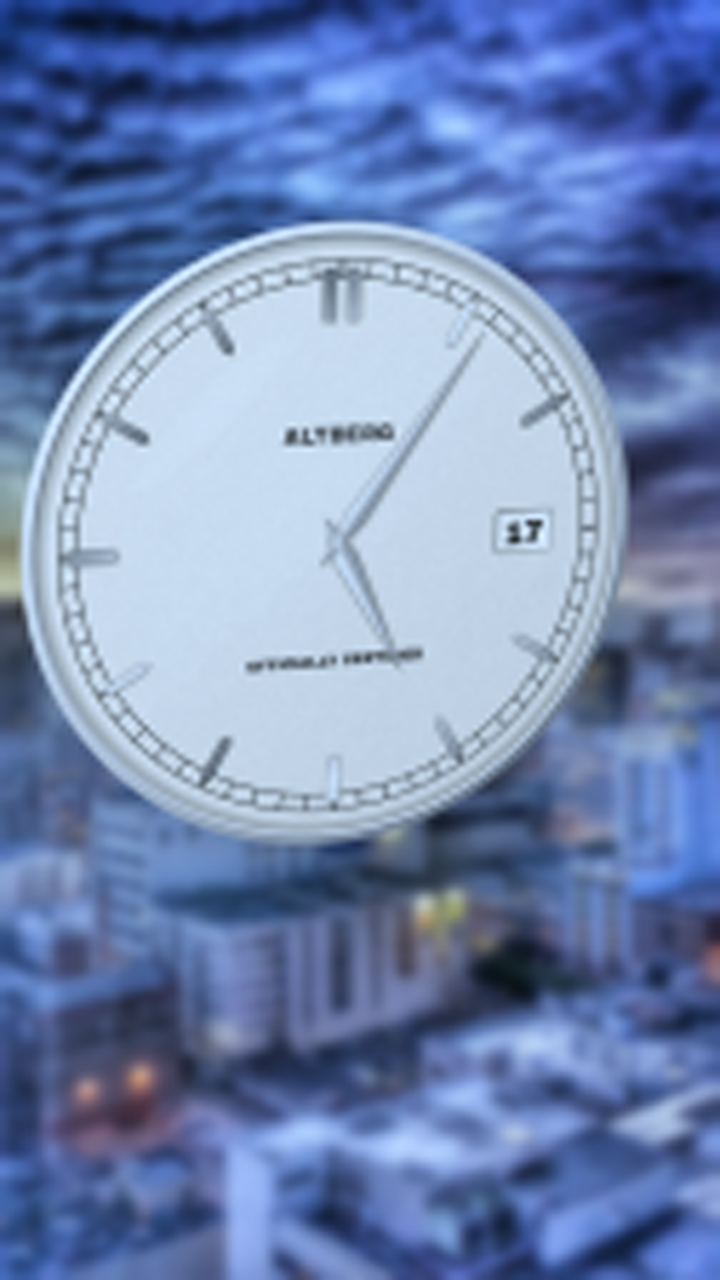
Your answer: **5:06**
